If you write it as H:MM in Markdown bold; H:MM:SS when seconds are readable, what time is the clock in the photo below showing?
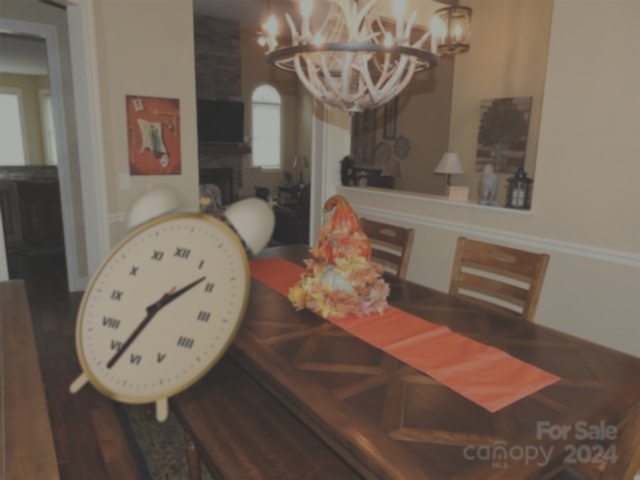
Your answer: **1:33:34**
